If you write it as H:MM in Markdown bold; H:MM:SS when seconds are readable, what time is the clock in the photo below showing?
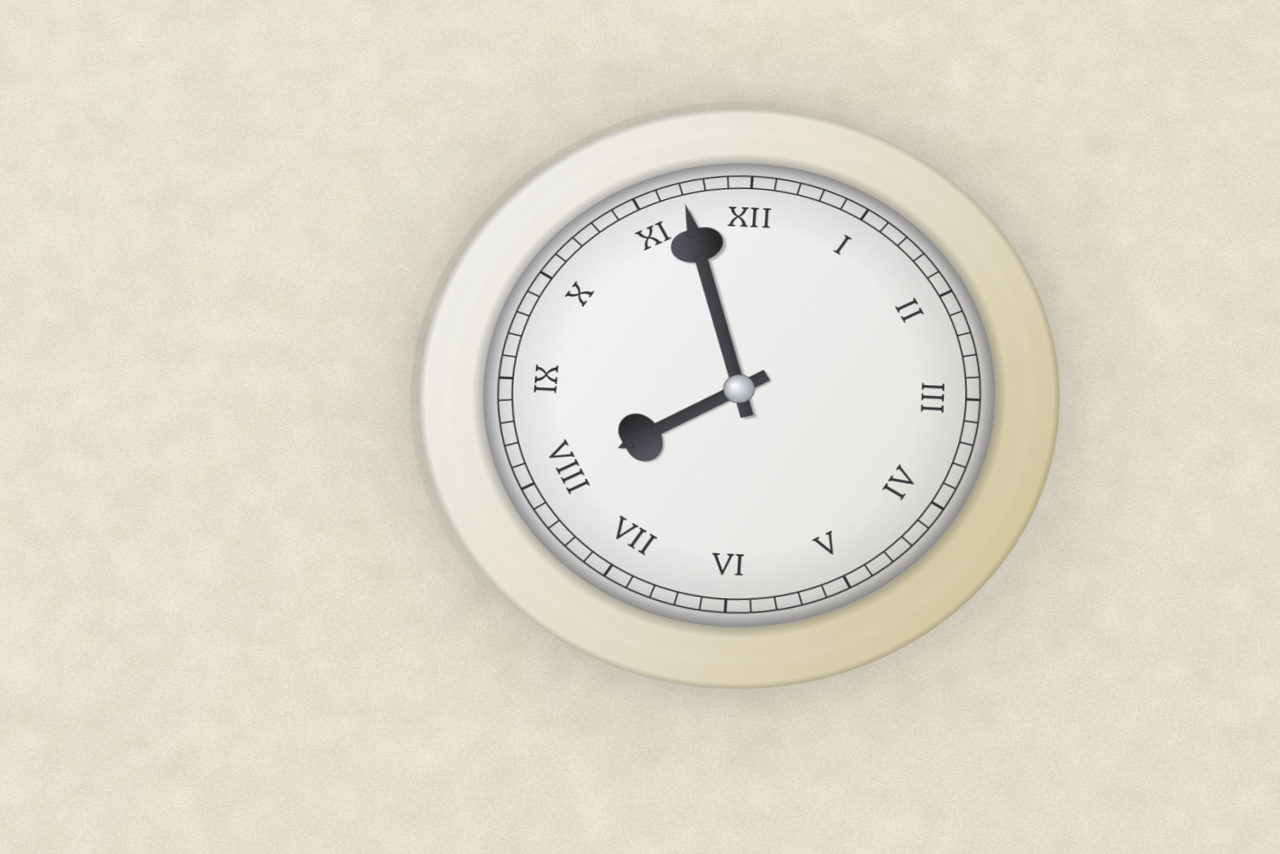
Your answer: **7:57**
